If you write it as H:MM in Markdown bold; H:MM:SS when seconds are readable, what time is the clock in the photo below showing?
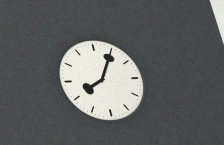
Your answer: **8:05**
